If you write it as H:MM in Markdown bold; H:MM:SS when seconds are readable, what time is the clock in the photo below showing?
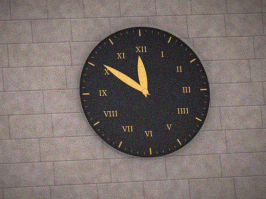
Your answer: **11:51**
